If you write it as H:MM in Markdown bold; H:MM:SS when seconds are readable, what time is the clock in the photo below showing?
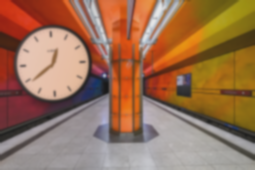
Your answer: **12:39**
